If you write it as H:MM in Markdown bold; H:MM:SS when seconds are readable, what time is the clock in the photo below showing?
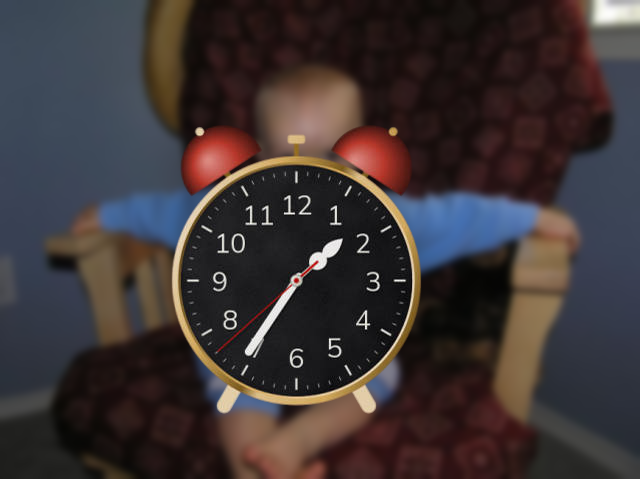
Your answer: **1:35:38**
